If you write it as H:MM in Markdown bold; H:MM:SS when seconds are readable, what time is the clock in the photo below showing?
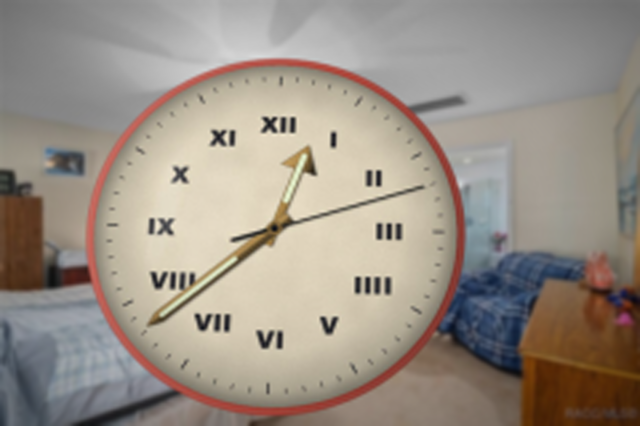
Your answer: **12:38:12**
